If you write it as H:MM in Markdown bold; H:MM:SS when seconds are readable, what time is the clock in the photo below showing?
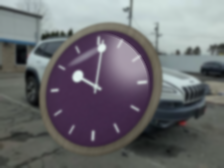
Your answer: **10:01**
